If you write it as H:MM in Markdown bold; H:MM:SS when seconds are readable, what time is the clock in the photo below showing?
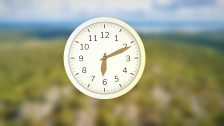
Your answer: **6:11**
